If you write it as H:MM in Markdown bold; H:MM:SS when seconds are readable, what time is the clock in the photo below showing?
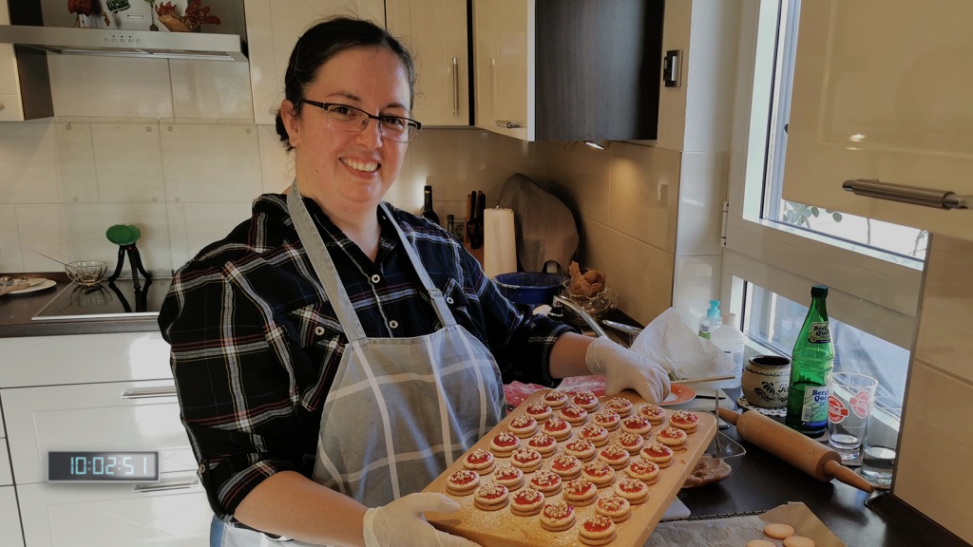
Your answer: **10:02:51**
